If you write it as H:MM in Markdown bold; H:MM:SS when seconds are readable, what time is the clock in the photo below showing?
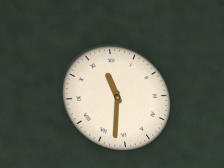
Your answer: **11:32**
